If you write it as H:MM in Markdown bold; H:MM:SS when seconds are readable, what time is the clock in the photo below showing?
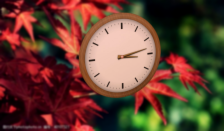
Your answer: **3:13**
